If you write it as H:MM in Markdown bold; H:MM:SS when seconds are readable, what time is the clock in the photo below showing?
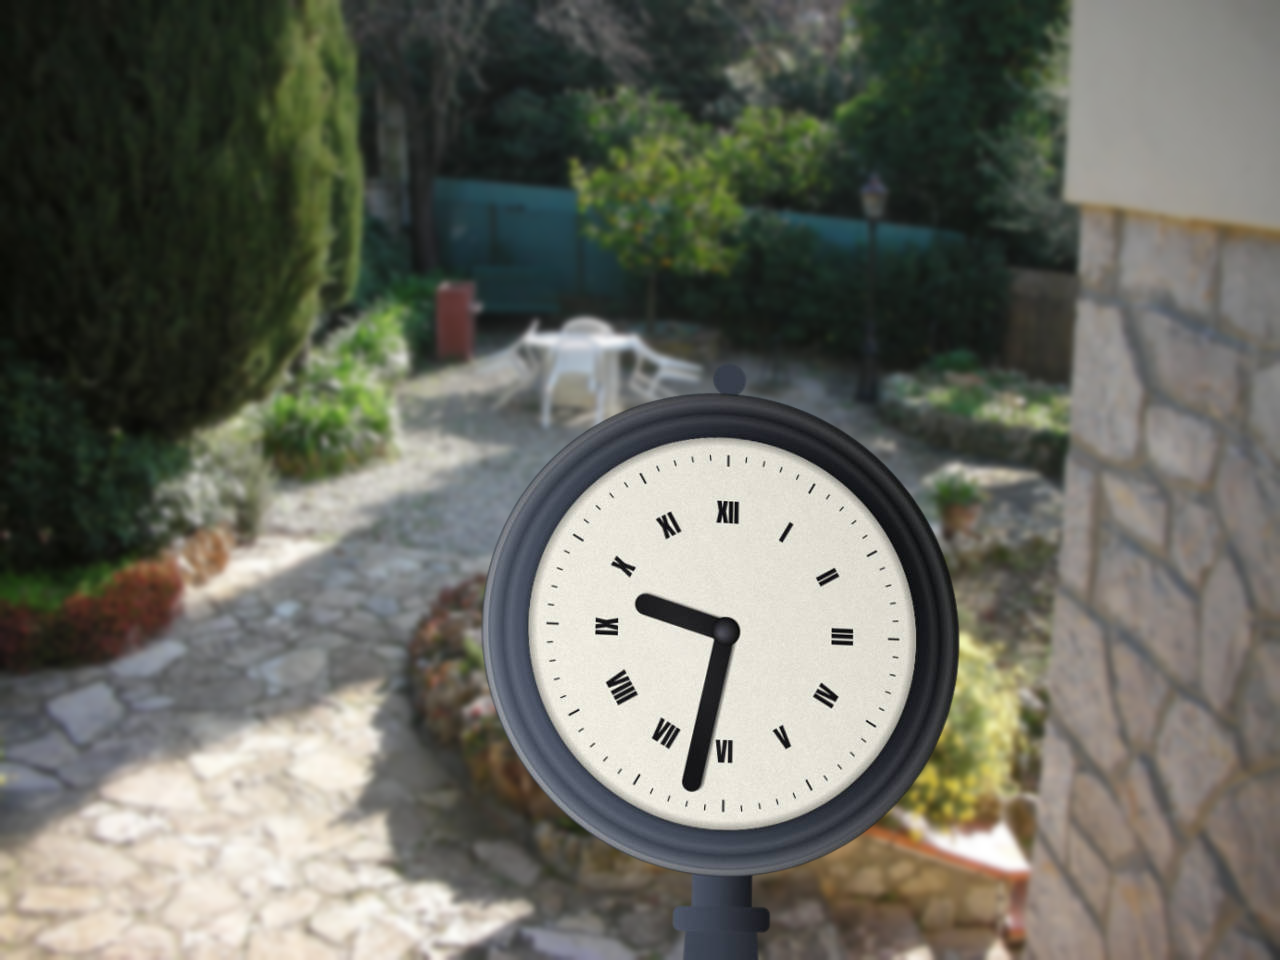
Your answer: **9:32**
